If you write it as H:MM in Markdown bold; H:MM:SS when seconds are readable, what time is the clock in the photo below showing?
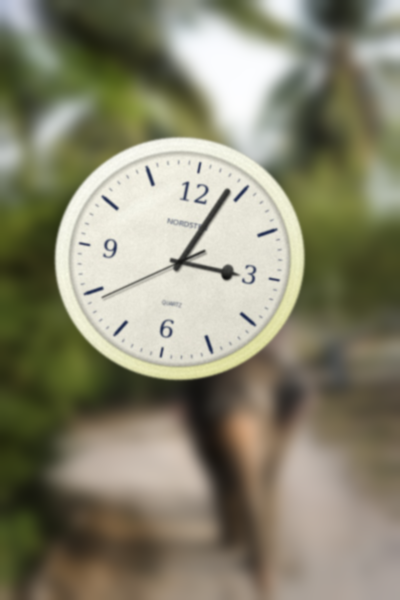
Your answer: **3:03:39**
